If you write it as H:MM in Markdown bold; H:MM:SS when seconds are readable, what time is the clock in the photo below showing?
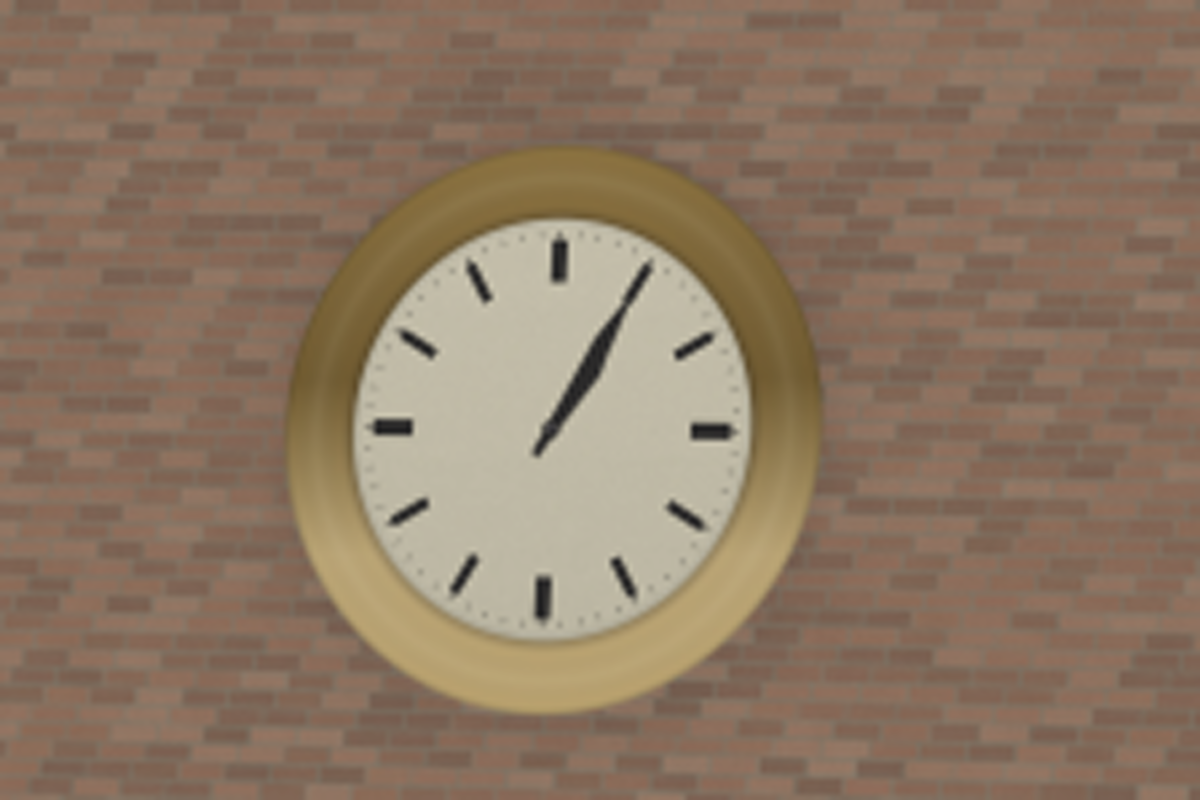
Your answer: **1:05**
